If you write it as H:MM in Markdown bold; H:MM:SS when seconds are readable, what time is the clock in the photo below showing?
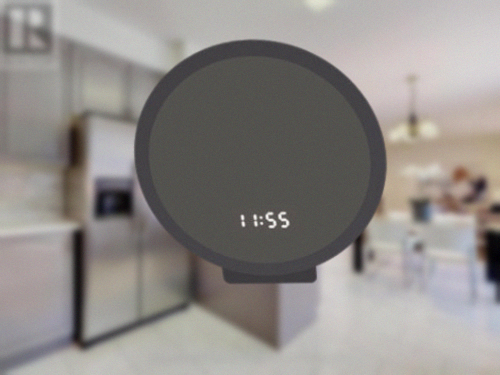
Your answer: **11:55**
